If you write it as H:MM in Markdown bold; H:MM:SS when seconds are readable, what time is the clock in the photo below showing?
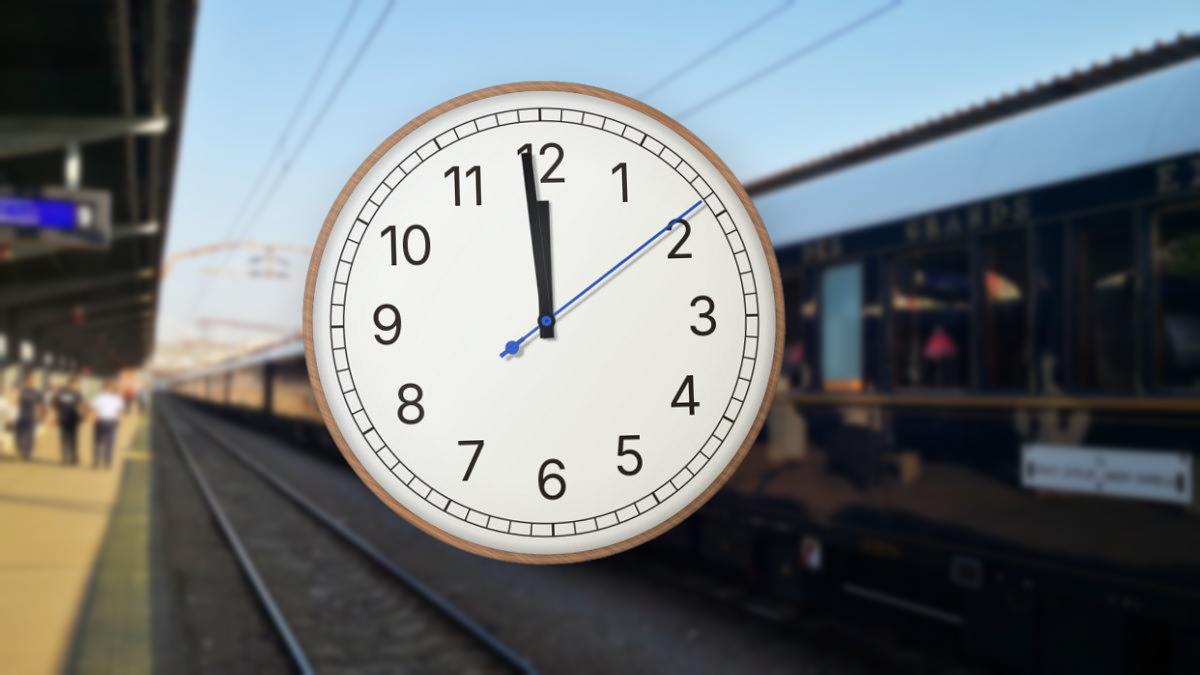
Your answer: **11:59:09**
